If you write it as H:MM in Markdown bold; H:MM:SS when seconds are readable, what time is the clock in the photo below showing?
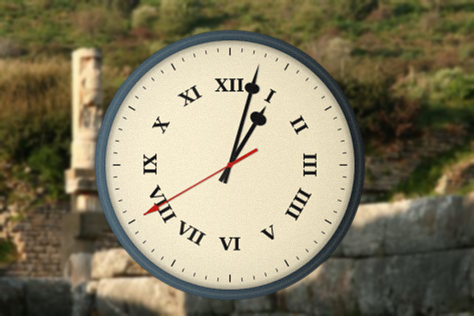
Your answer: **1:02:40**
